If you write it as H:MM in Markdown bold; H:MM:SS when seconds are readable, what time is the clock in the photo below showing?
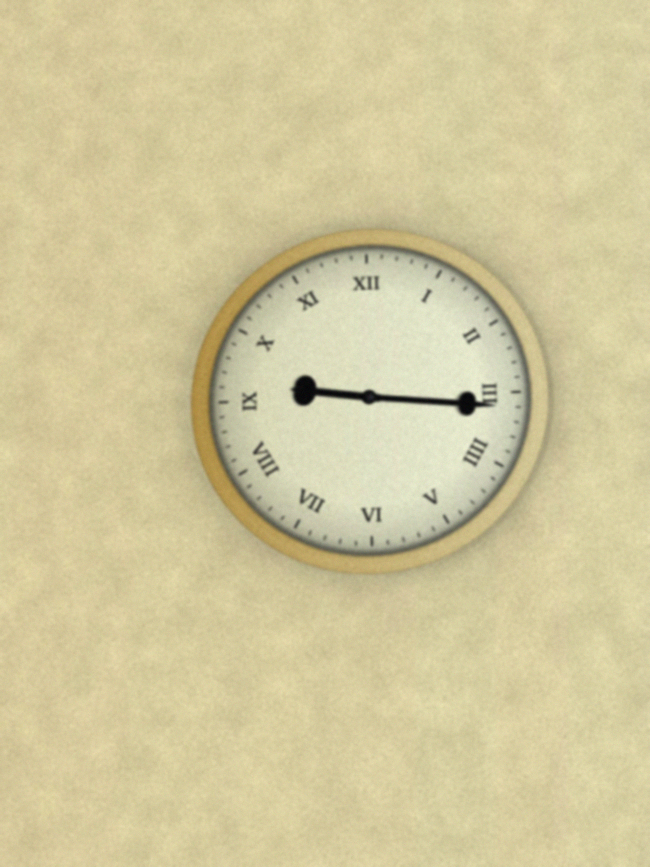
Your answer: **9:16**
